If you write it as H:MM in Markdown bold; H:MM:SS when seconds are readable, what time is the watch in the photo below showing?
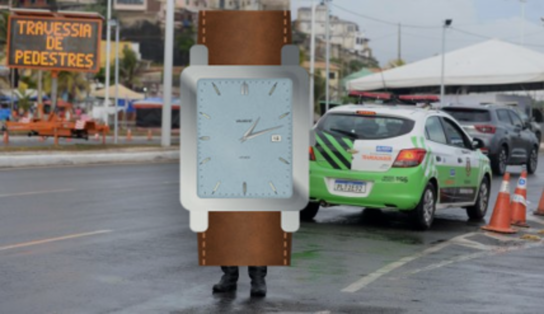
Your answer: **1:12**
